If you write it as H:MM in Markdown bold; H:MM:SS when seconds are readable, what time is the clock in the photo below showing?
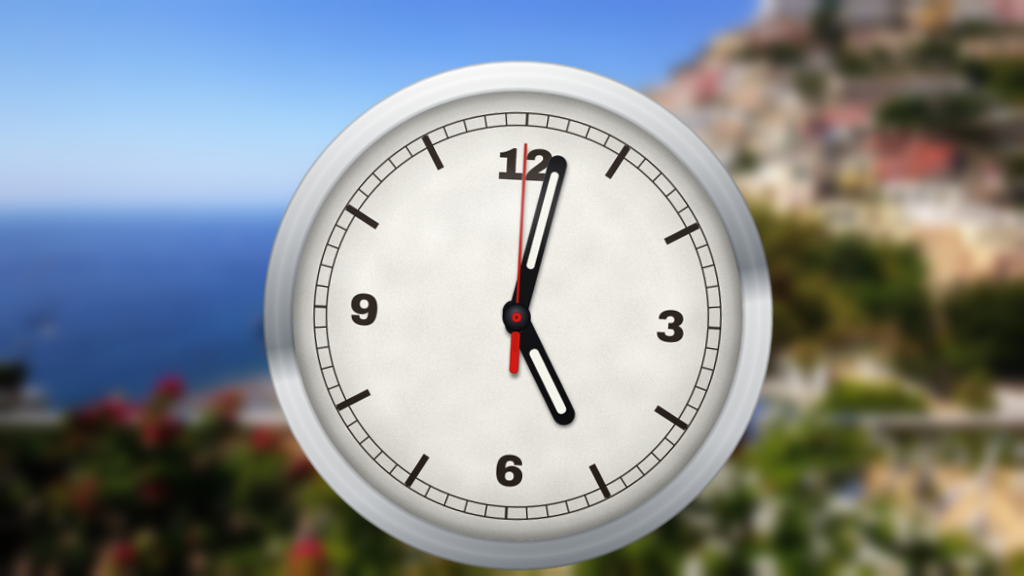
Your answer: **5:02:00**
